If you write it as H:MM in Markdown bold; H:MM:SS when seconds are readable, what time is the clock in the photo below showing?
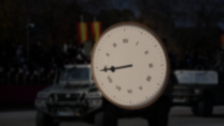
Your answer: **8:44**
